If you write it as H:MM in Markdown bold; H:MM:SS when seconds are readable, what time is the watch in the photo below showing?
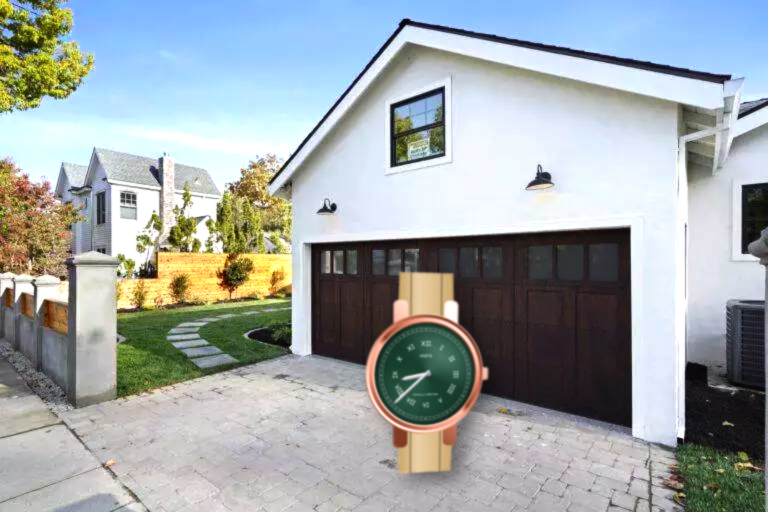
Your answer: **8:38**
